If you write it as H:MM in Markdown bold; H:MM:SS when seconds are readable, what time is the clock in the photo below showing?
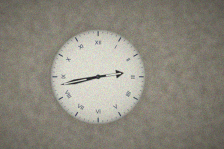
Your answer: **2:43**
